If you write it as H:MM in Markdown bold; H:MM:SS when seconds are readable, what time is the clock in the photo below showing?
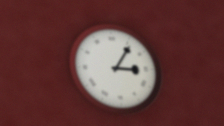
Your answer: **3:06**
